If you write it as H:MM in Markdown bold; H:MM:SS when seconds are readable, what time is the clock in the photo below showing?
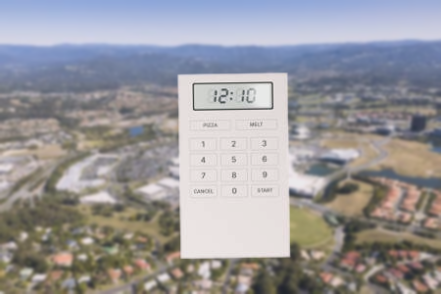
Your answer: **12:10**
